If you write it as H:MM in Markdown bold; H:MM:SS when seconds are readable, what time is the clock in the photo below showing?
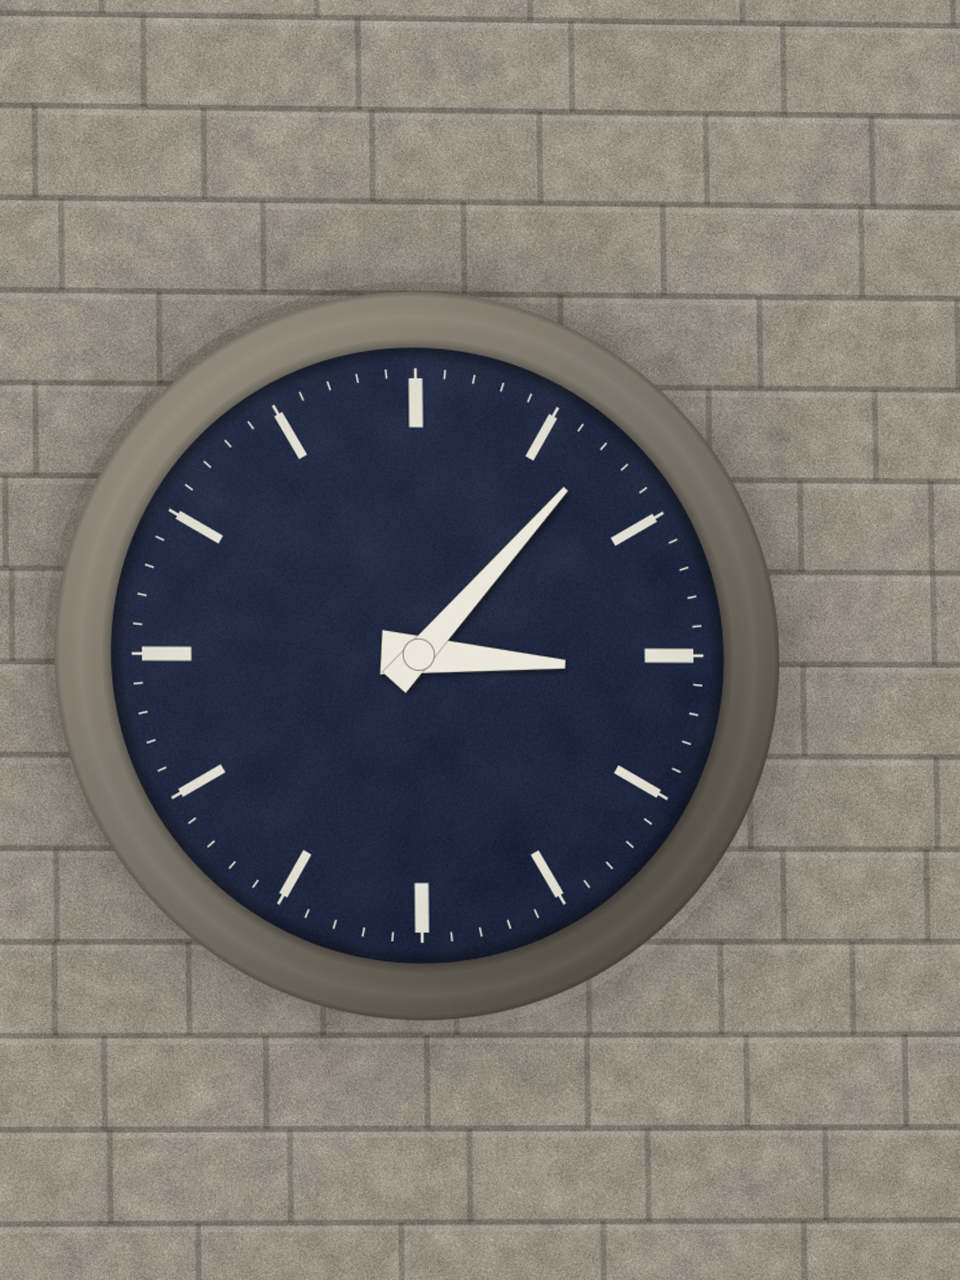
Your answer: **3:07**
